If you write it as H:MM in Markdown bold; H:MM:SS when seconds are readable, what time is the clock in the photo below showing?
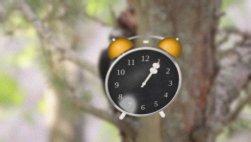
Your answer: **1:05**
